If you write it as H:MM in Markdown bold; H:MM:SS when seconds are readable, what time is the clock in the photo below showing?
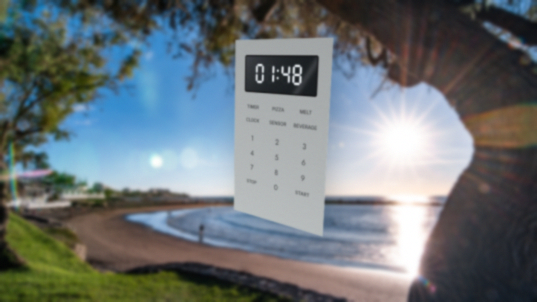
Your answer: **1:48**
